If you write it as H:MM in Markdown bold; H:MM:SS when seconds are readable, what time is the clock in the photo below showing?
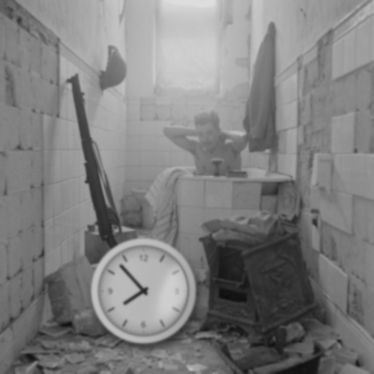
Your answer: **7:53**
